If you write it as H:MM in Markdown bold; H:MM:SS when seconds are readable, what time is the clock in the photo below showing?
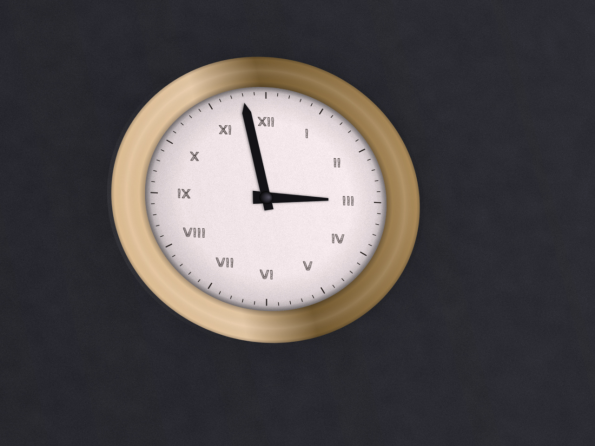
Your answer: **2:58**
